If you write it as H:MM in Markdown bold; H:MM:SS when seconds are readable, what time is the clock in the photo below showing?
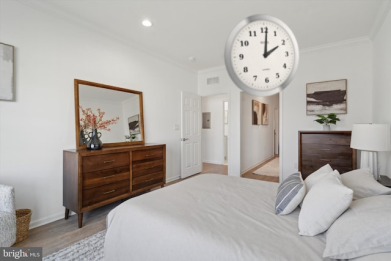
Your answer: **2:01**
